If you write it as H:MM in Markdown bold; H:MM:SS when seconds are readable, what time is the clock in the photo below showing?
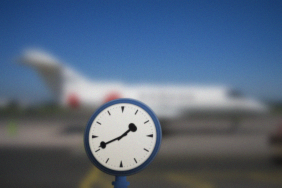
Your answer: **1:41**
